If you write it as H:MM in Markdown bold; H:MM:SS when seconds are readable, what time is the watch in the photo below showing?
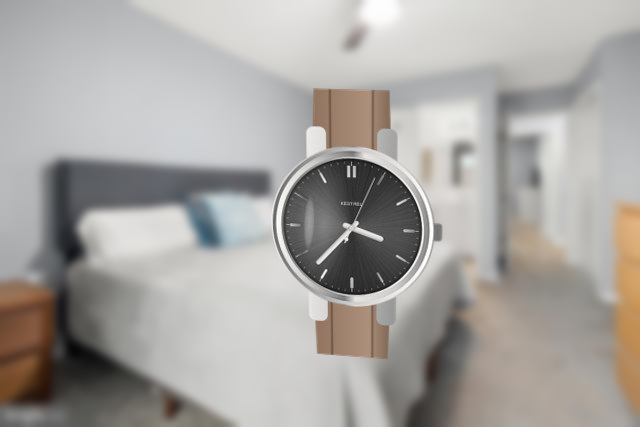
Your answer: **3:37:04**
